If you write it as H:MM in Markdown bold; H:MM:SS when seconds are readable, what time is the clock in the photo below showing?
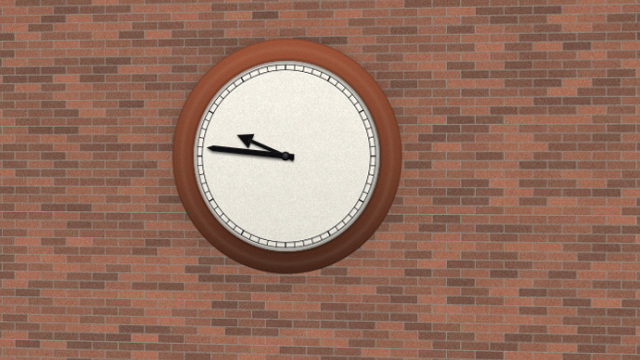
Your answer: **9:46**
